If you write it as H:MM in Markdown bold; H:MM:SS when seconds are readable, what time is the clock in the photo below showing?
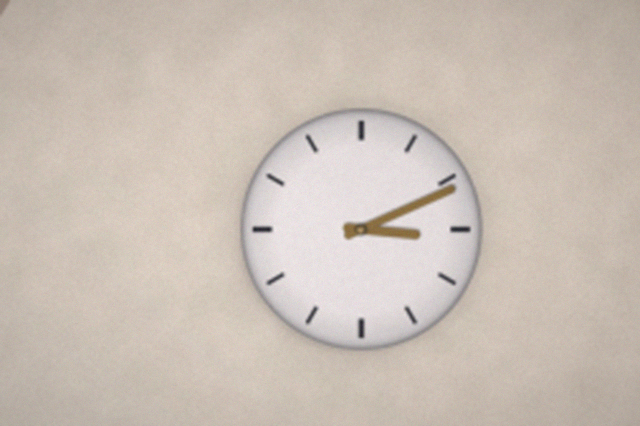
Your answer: **3:11**
